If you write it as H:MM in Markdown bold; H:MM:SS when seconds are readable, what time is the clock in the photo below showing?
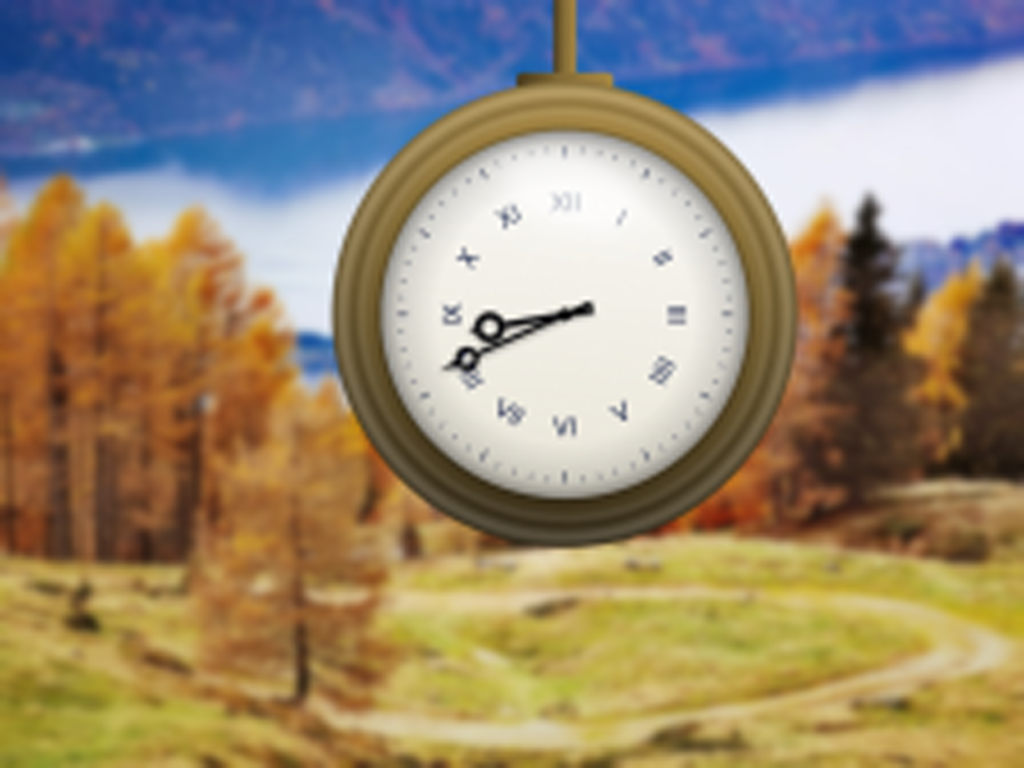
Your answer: **8:41**
